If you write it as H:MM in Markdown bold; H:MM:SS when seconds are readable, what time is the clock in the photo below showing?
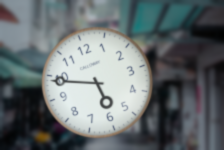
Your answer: **5:49**
